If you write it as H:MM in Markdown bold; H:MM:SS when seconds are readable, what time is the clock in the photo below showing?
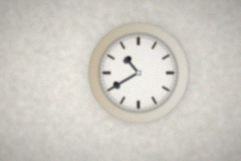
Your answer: **10:40**
